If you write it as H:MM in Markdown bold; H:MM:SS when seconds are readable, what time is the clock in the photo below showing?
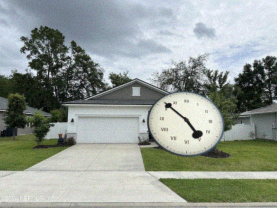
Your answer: **4:52**
